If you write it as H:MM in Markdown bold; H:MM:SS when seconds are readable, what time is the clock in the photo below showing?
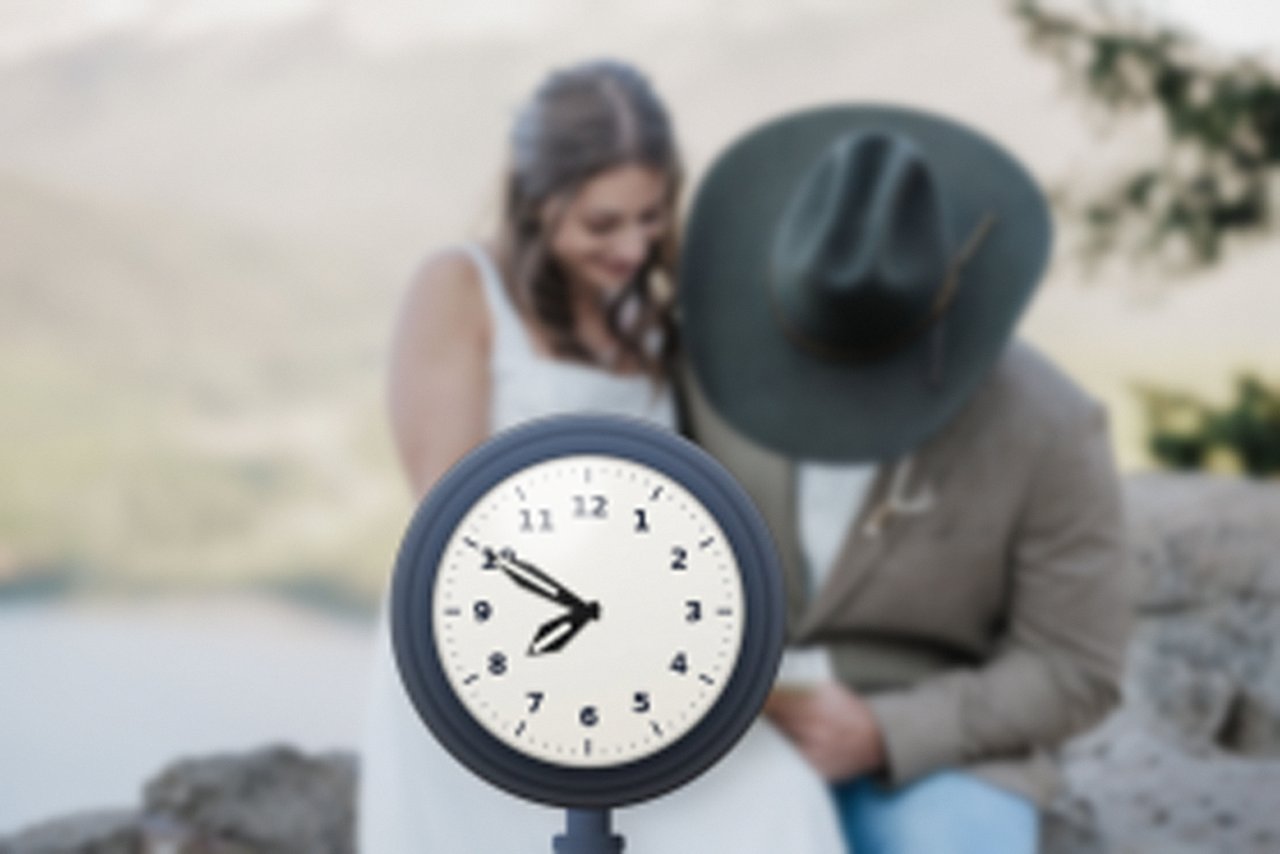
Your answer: **7:50**
